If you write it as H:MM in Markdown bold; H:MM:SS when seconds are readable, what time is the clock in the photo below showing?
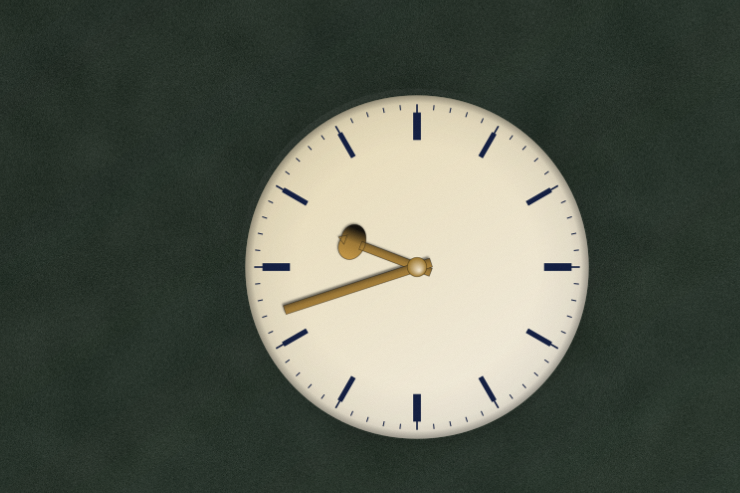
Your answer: **9:42**
